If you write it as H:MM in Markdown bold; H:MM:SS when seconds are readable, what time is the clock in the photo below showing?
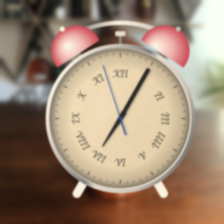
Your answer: **7:04:57**
